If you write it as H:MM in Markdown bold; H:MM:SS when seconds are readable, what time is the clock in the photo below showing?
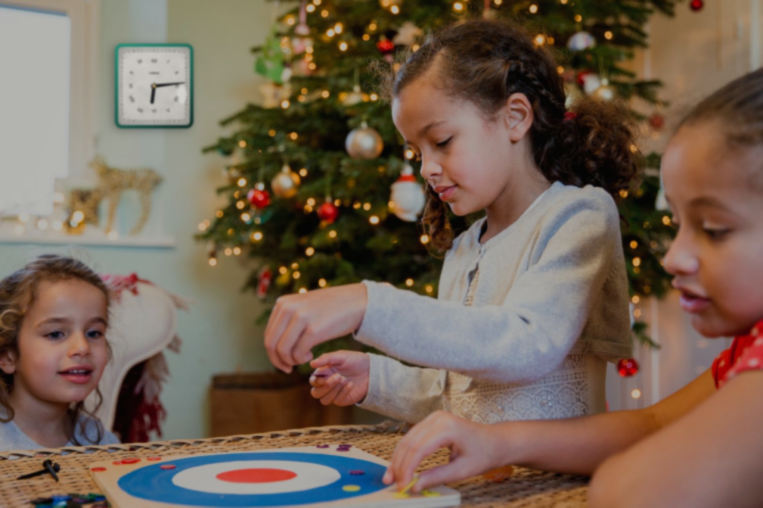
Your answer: **6:14**
